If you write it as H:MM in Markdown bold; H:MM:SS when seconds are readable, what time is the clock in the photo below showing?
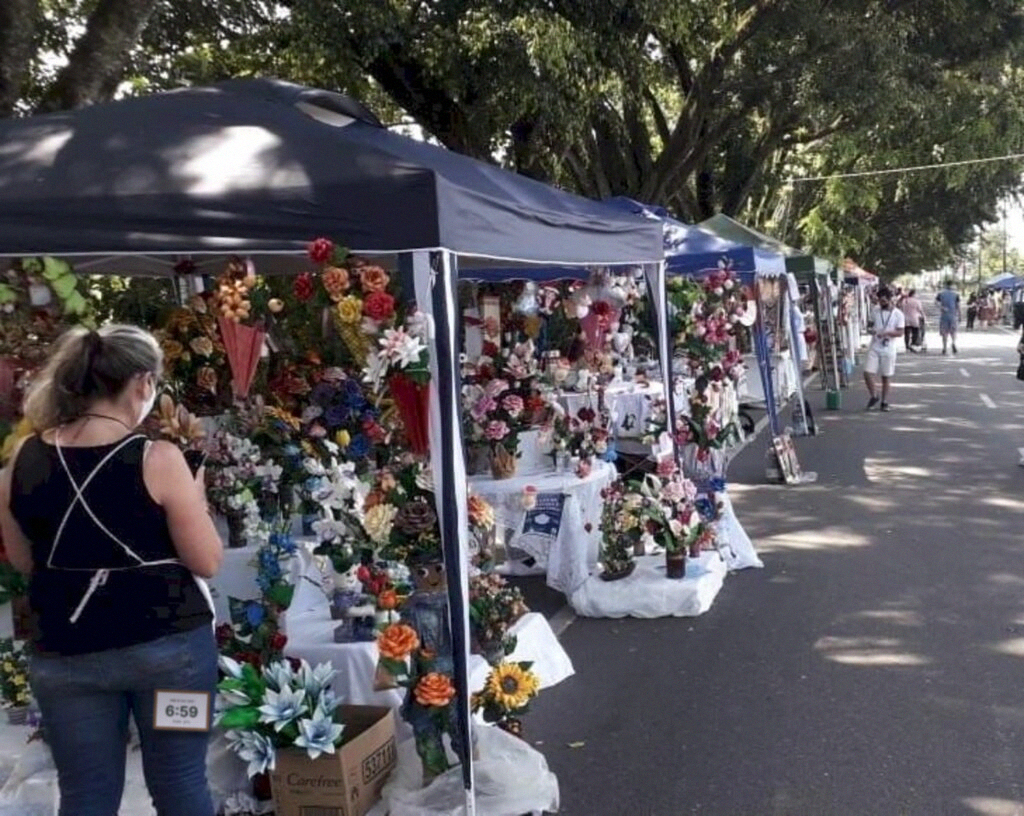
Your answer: **6:59**
